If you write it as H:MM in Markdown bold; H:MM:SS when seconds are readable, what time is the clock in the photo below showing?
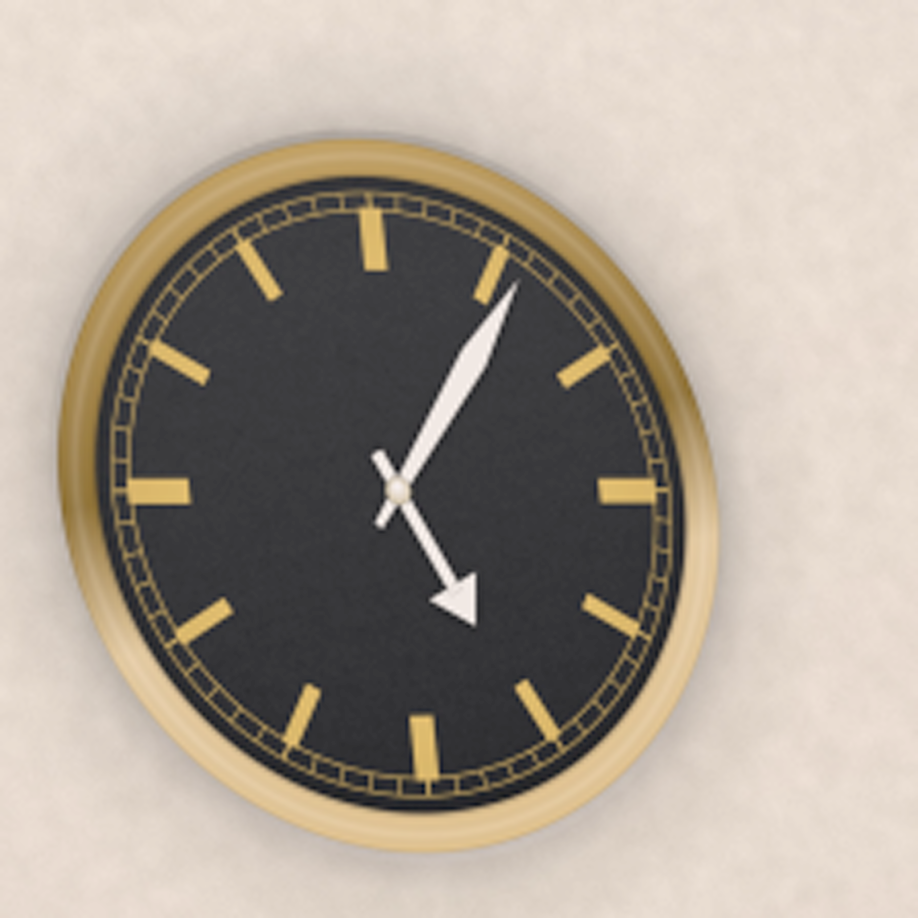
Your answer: **5:06**
